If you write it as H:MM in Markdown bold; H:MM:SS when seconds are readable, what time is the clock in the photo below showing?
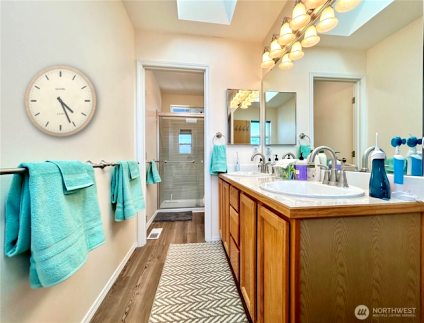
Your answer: **4:26**
